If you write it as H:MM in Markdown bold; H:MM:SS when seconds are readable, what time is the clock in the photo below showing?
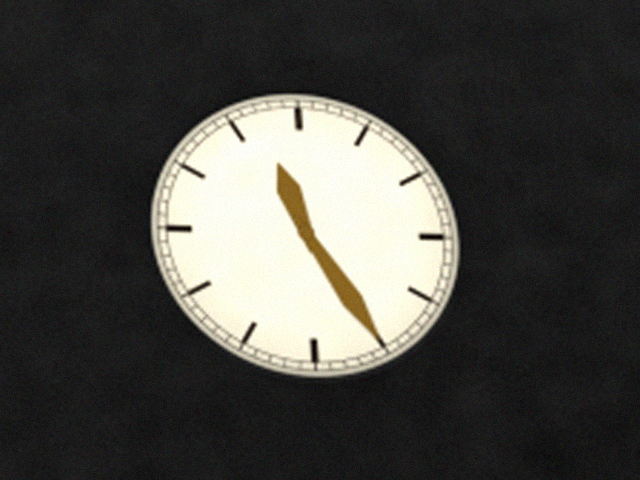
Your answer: **11:25**
